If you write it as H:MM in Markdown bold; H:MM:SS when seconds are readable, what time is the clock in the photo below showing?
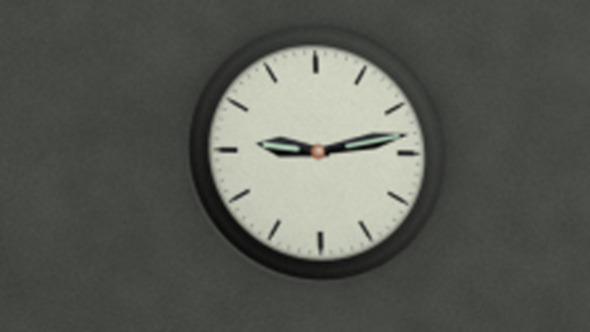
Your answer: **9:13**
